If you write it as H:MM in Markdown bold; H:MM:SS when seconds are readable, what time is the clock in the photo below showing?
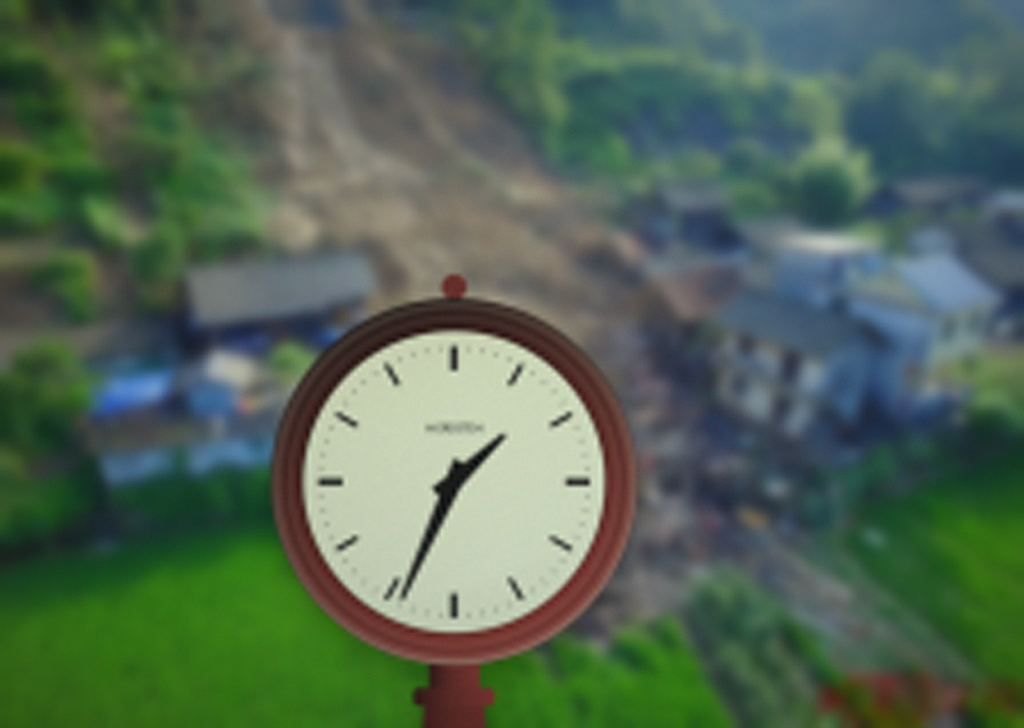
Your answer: **1:34**
